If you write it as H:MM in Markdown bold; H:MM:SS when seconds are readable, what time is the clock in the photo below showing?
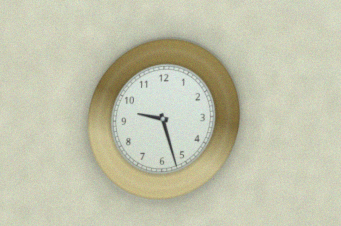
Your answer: **9:27**
